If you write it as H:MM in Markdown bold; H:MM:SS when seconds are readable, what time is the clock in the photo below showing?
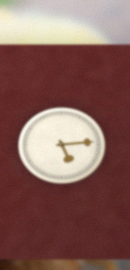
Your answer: **5:14**
